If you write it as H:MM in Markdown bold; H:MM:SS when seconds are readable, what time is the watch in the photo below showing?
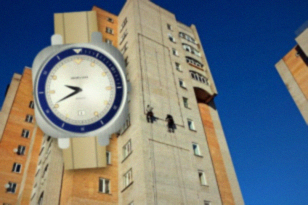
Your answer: **9:41**
